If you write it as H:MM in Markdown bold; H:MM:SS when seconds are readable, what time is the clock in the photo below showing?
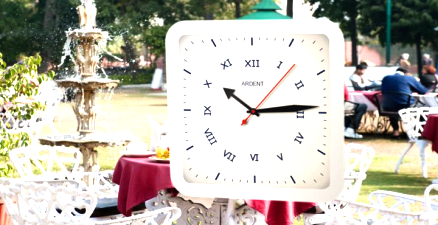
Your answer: **10:14:07**
